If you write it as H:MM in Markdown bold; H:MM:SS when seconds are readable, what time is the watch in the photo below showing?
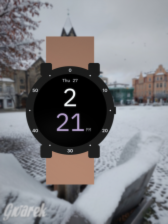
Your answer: **2:21**
